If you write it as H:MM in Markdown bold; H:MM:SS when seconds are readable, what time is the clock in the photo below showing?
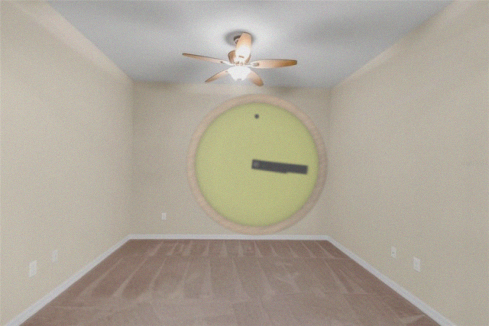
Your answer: **3:16**
